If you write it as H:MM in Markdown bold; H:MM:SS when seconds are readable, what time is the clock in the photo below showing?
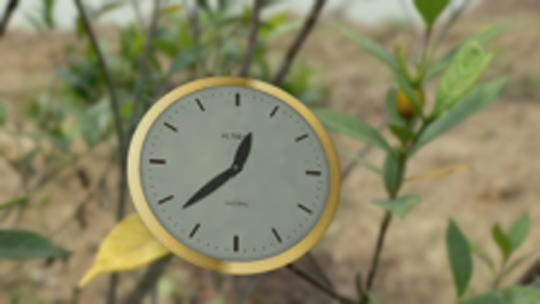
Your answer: **12:38**
